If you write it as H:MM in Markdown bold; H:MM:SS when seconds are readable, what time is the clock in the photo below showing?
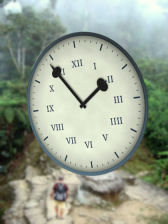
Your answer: **1:54**
